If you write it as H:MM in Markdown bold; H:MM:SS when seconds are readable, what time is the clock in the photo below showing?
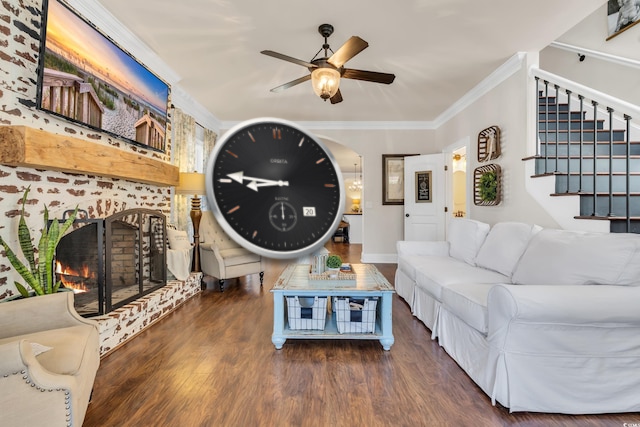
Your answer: **8:46**
